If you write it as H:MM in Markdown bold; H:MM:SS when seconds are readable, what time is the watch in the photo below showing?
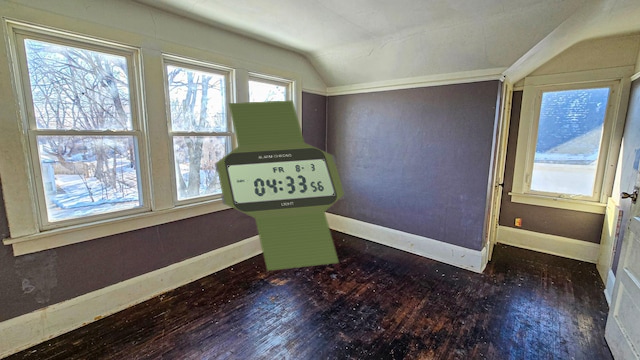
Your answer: **4:33:56**
